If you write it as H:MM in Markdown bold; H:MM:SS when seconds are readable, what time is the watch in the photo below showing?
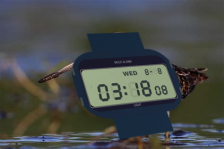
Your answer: **3:18:08**
